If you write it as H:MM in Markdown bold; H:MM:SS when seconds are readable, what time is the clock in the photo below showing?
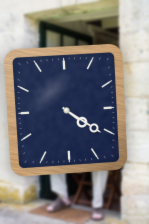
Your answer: **4:21**
